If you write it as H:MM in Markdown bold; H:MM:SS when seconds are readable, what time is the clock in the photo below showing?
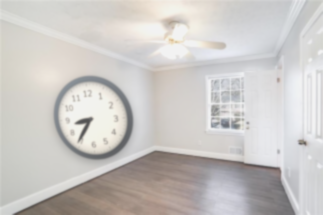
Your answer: **8:36**
